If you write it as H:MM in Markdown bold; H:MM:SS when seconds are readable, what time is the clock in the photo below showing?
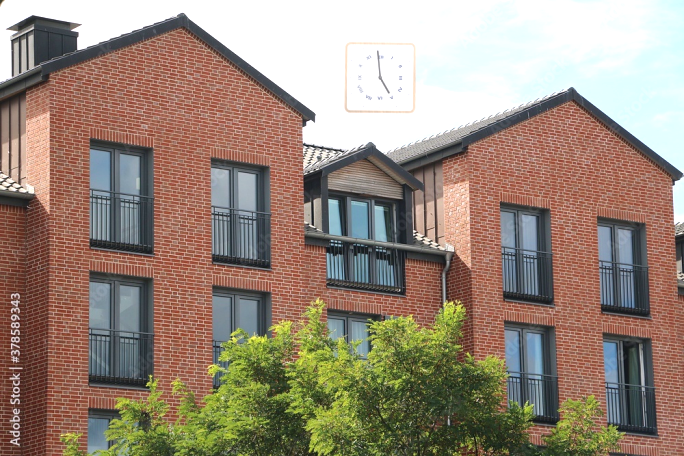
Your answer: **4:59**
